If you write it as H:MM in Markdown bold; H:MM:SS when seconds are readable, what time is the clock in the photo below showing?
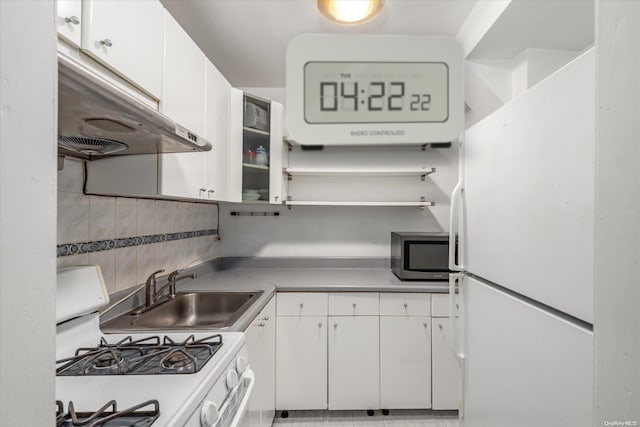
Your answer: **4:22:22**
